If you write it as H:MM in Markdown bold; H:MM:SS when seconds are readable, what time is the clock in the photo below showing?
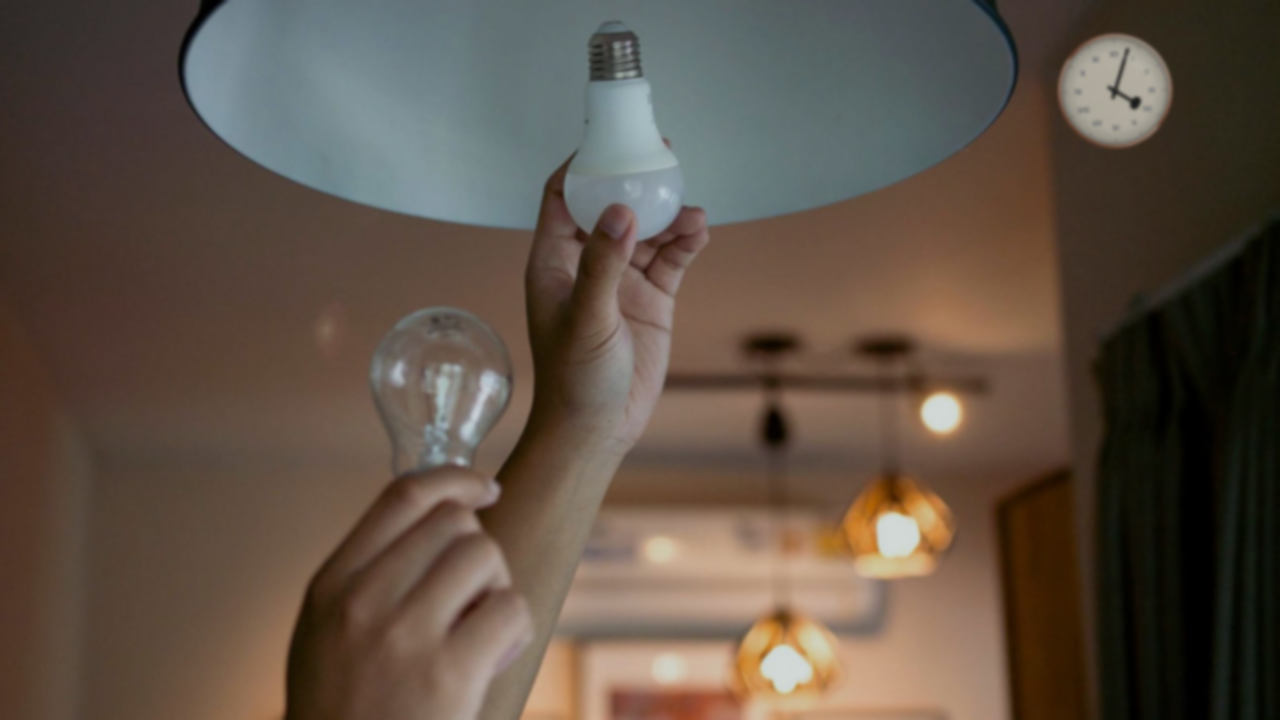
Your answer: **4:03**
